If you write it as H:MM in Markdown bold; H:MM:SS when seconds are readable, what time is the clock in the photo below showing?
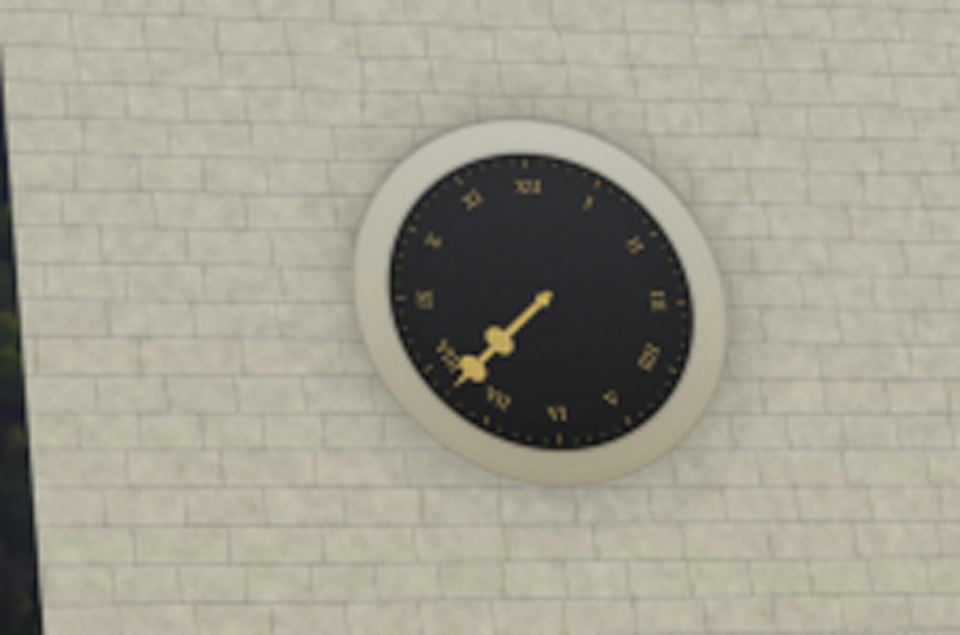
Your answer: **7:38**
